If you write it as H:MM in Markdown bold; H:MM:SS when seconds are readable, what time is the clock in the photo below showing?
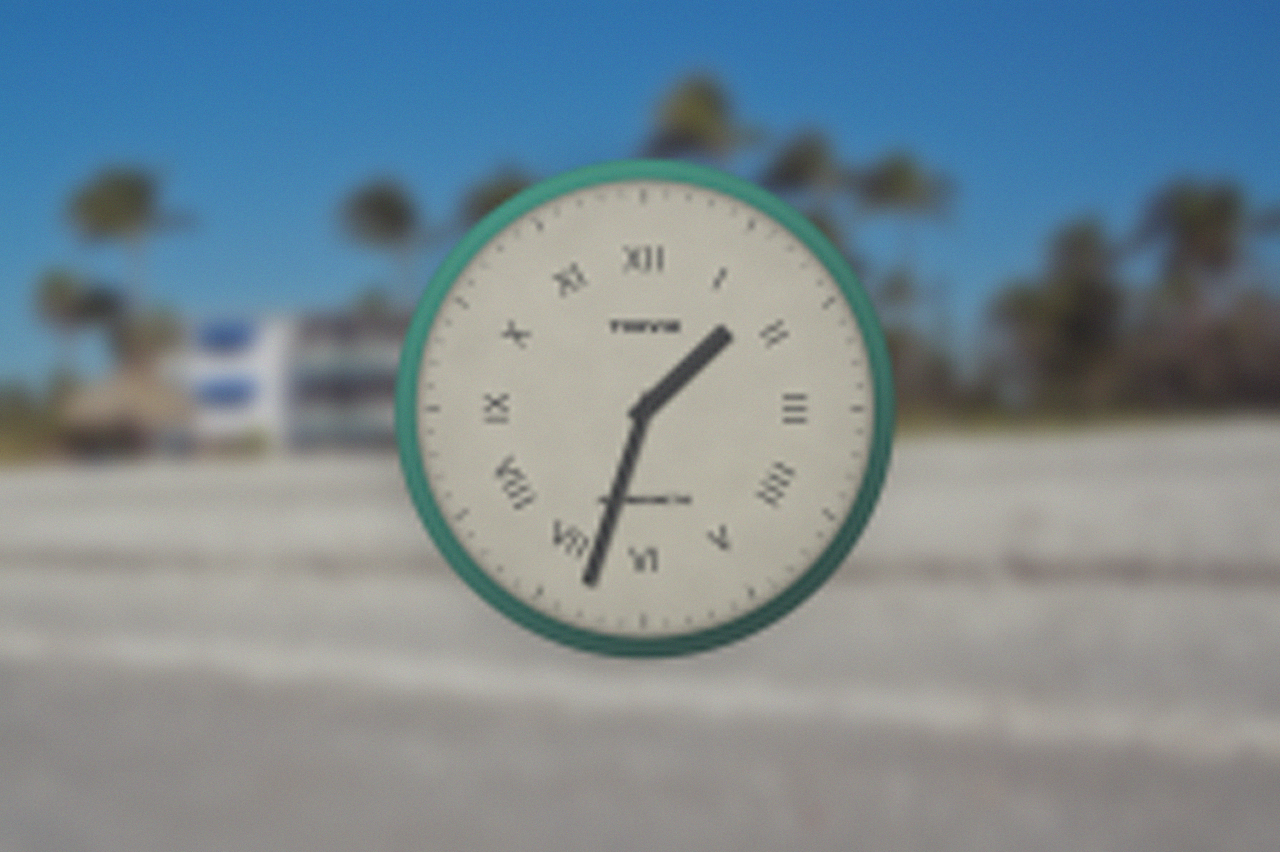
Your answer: **1:33**
